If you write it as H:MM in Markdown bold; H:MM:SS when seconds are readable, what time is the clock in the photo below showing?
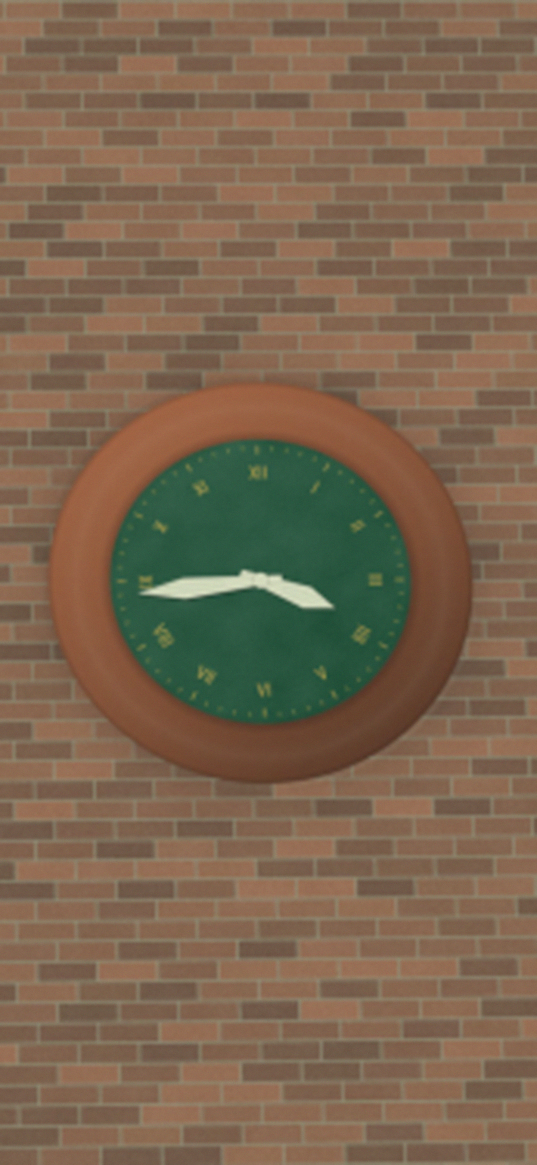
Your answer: **3:44**
